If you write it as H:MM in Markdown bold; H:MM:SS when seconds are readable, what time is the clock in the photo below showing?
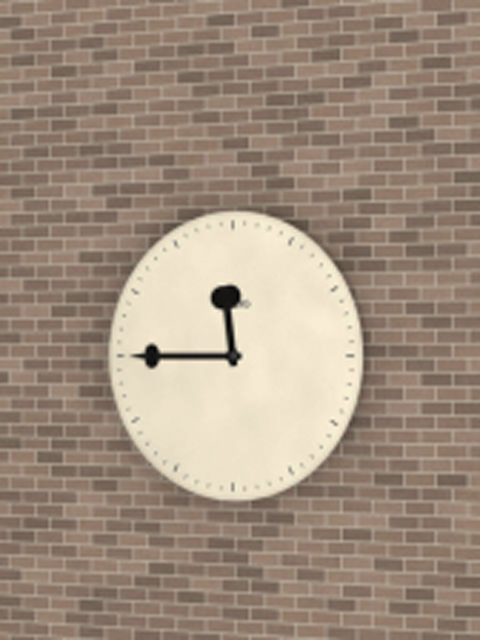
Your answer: **11:45**
